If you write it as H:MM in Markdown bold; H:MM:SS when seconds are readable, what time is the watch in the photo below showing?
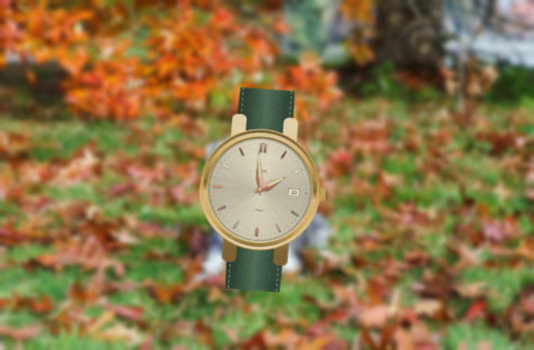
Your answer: **1:59**
